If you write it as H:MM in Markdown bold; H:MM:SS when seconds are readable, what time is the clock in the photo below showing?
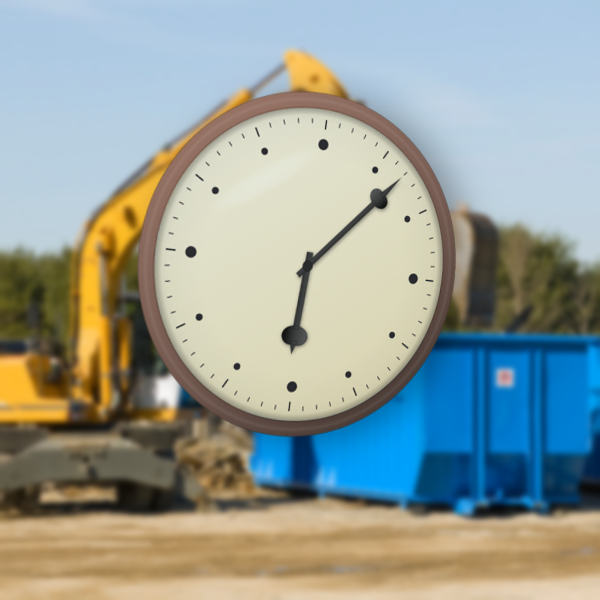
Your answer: **6:07**
